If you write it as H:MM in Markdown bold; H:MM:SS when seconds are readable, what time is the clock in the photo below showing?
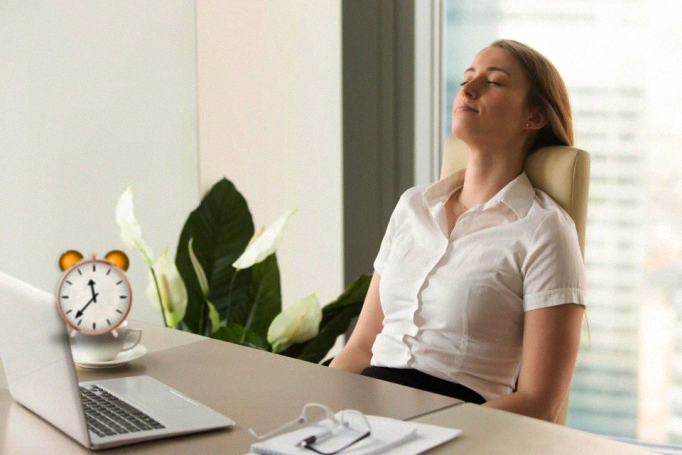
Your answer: **11:37**
